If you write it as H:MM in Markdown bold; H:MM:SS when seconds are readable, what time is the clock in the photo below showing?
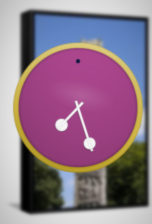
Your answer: **7:27**
